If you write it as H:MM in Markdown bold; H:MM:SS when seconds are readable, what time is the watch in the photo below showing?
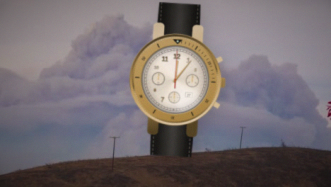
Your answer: **12:06**
